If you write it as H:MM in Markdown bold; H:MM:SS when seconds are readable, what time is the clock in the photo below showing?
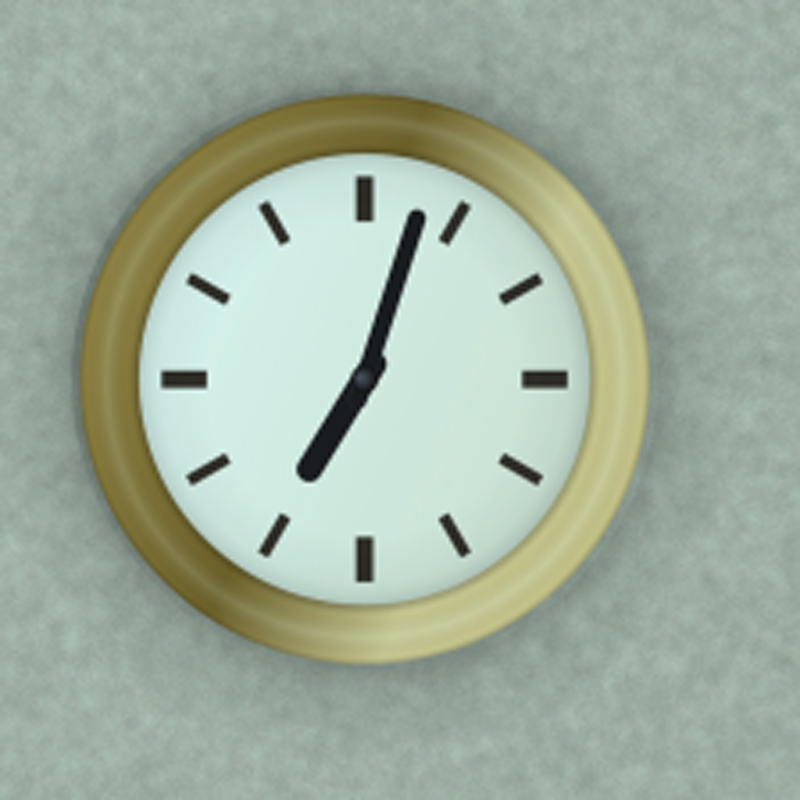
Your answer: **7:03**
